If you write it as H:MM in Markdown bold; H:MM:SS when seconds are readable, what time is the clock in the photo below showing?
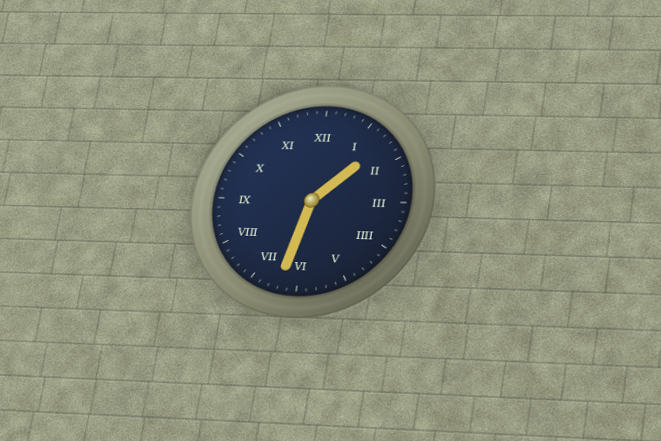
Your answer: **1:32**
